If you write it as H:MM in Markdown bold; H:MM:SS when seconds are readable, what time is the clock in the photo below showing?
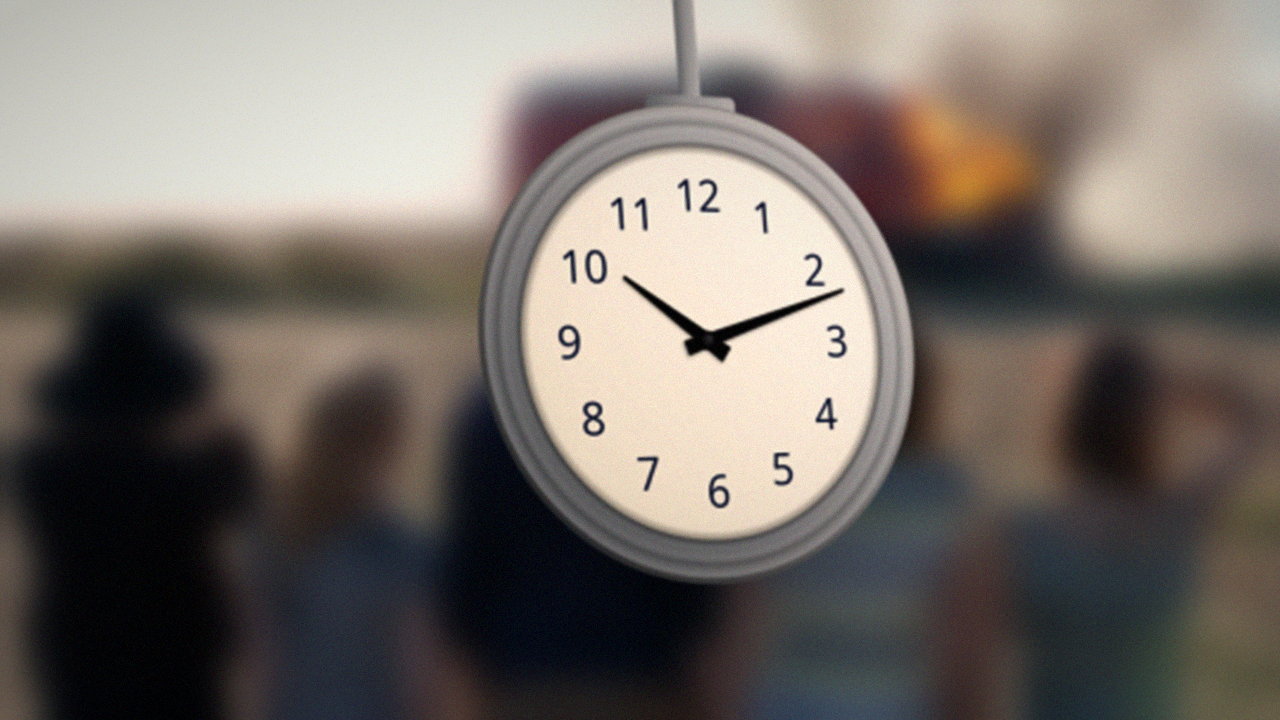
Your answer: **10:12**
